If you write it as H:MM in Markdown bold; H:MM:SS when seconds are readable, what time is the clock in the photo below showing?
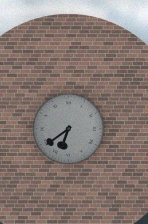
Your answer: **6:39**
